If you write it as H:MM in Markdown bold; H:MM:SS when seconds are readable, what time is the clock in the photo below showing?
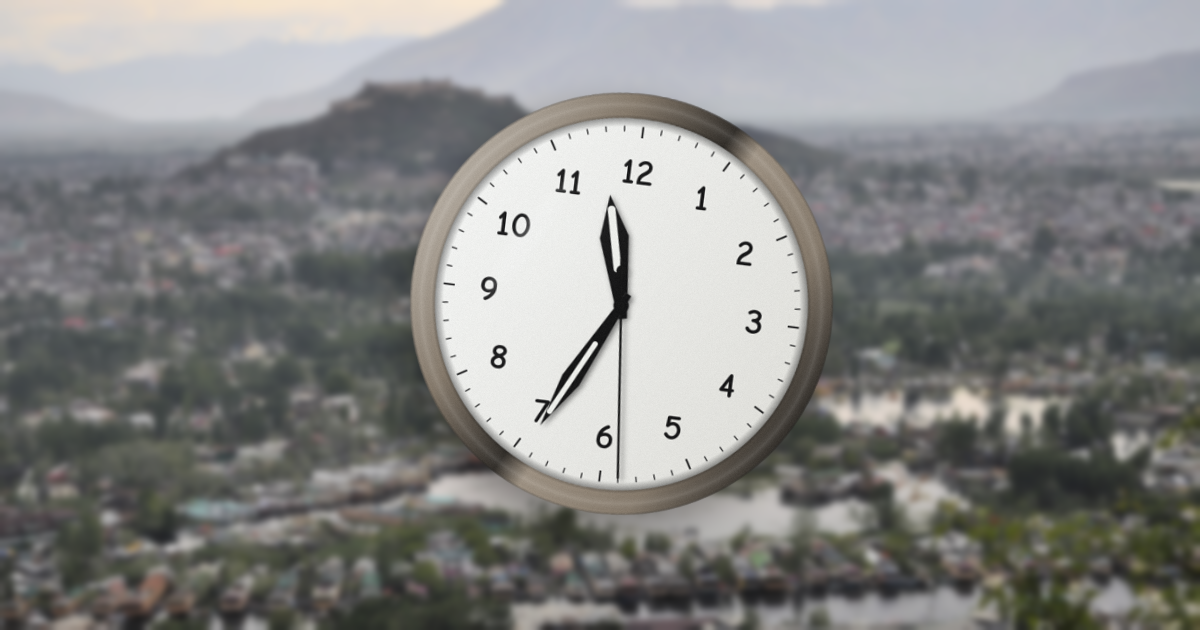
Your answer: **11:34:29**
